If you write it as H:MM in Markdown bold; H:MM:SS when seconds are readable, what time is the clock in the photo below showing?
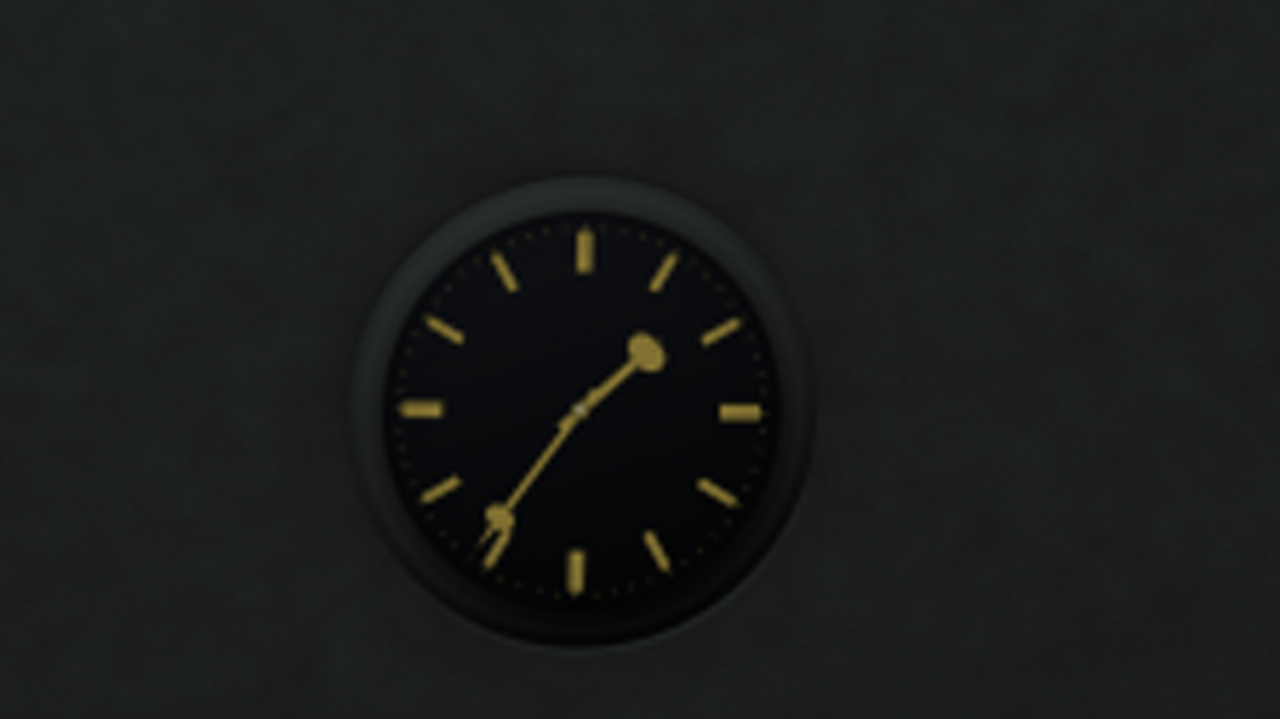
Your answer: **1:36**
